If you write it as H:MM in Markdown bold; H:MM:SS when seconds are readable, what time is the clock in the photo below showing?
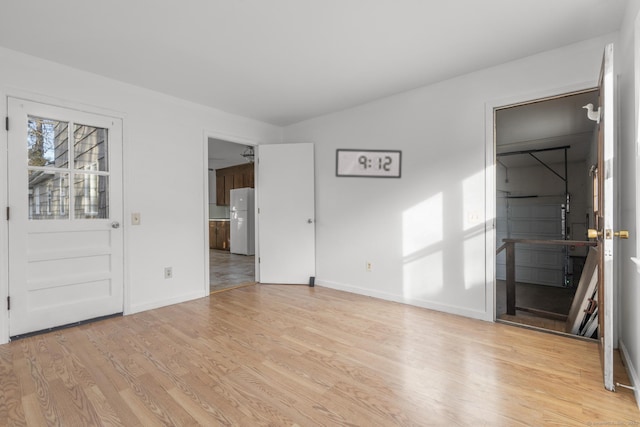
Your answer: **9:12**
